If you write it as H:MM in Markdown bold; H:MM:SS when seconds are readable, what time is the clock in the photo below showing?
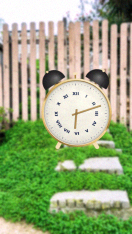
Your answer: **6:12**
